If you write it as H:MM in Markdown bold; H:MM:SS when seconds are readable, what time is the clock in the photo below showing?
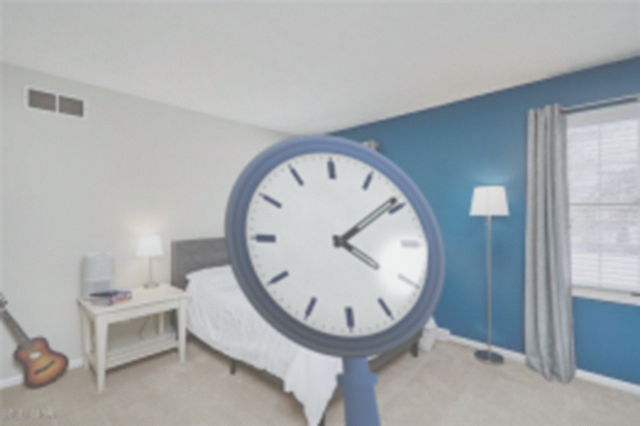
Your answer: **4:09**
